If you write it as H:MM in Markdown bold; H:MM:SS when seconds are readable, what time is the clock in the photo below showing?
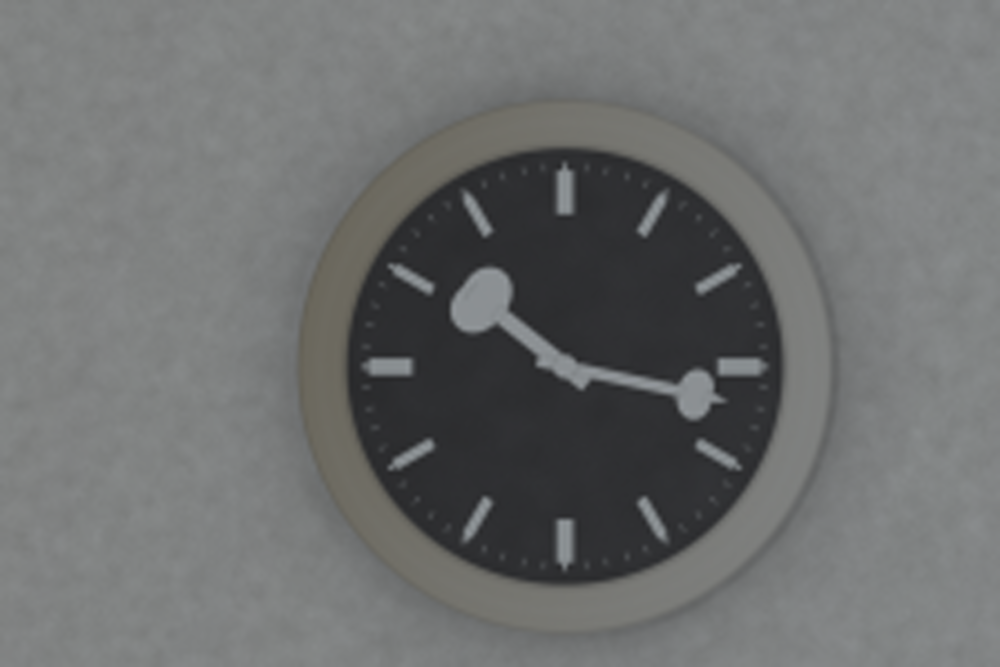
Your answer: **10:17**
